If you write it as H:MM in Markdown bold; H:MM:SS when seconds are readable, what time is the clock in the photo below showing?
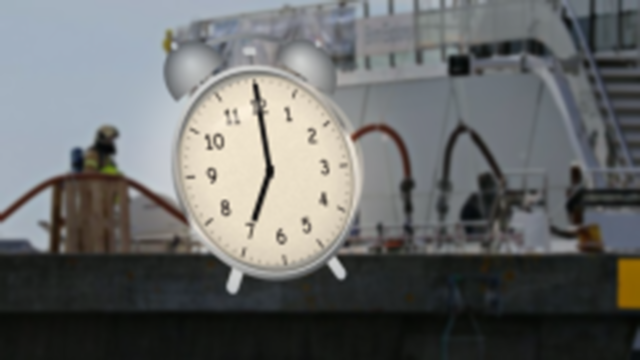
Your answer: **7:00**
